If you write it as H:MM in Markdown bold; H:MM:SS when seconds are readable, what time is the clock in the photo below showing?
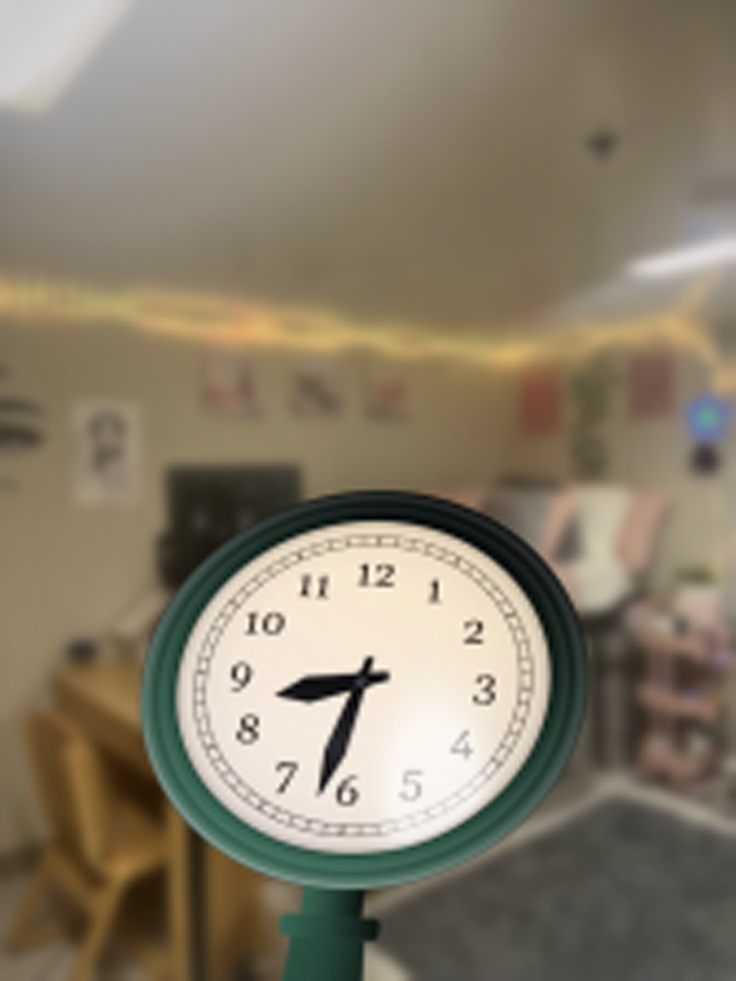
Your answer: **8:32**
